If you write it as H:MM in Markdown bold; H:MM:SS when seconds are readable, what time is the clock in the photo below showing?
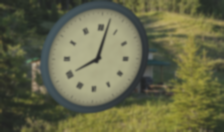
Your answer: **8:02**
